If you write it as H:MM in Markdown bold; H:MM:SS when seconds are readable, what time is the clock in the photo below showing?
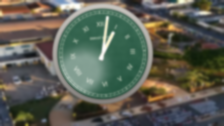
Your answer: **1:02**
